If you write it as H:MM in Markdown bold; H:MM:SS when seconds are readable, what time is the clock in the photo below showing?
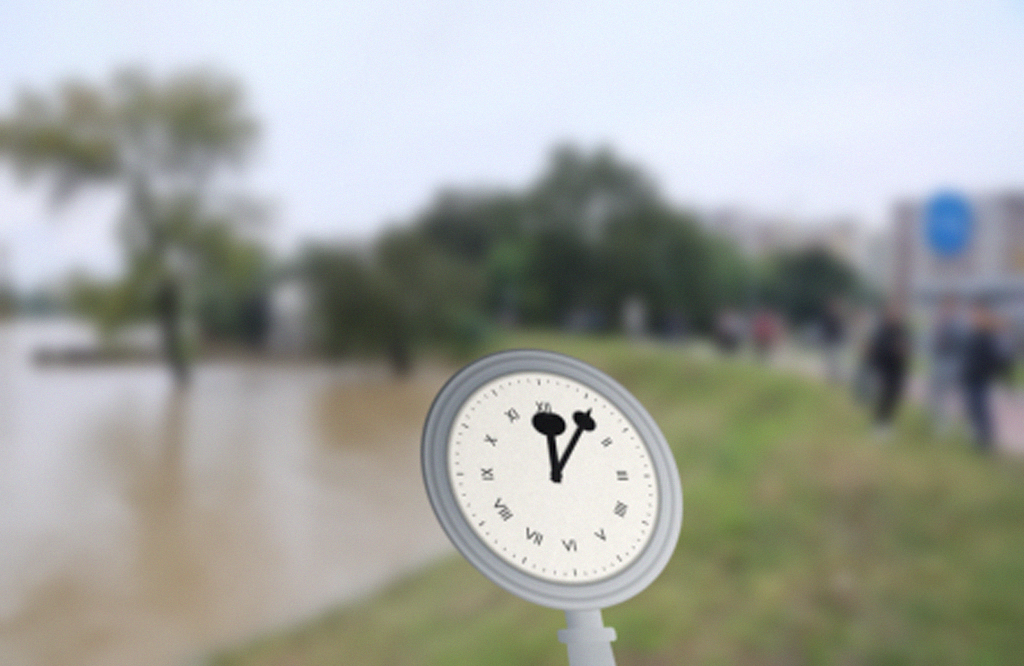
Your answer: **12:06**
